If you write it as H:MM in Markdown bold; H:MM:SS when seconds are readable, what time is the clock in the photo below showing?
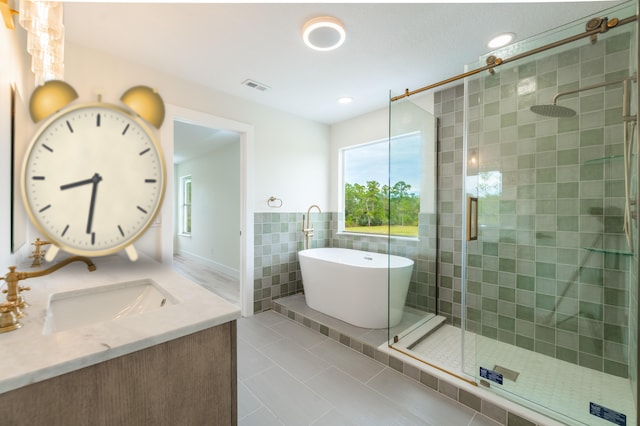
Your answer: **8:31**
